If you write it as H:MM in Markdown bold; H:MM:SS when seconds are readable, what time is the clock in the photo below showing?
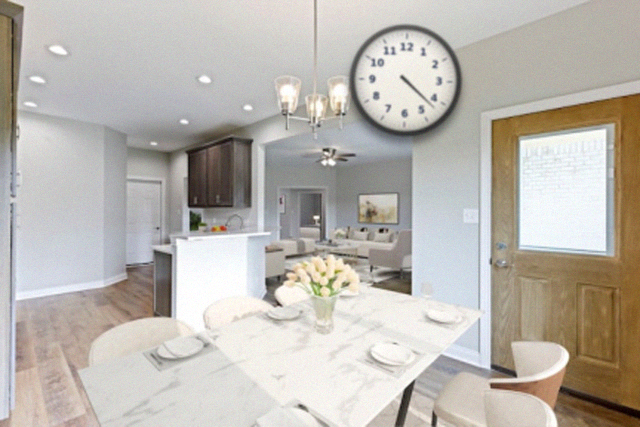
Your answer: **4:22**
